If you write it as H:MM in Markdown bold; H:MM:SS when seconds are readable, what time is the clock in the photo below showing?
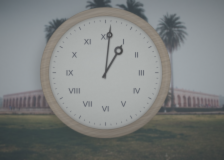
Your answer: **1:01**
